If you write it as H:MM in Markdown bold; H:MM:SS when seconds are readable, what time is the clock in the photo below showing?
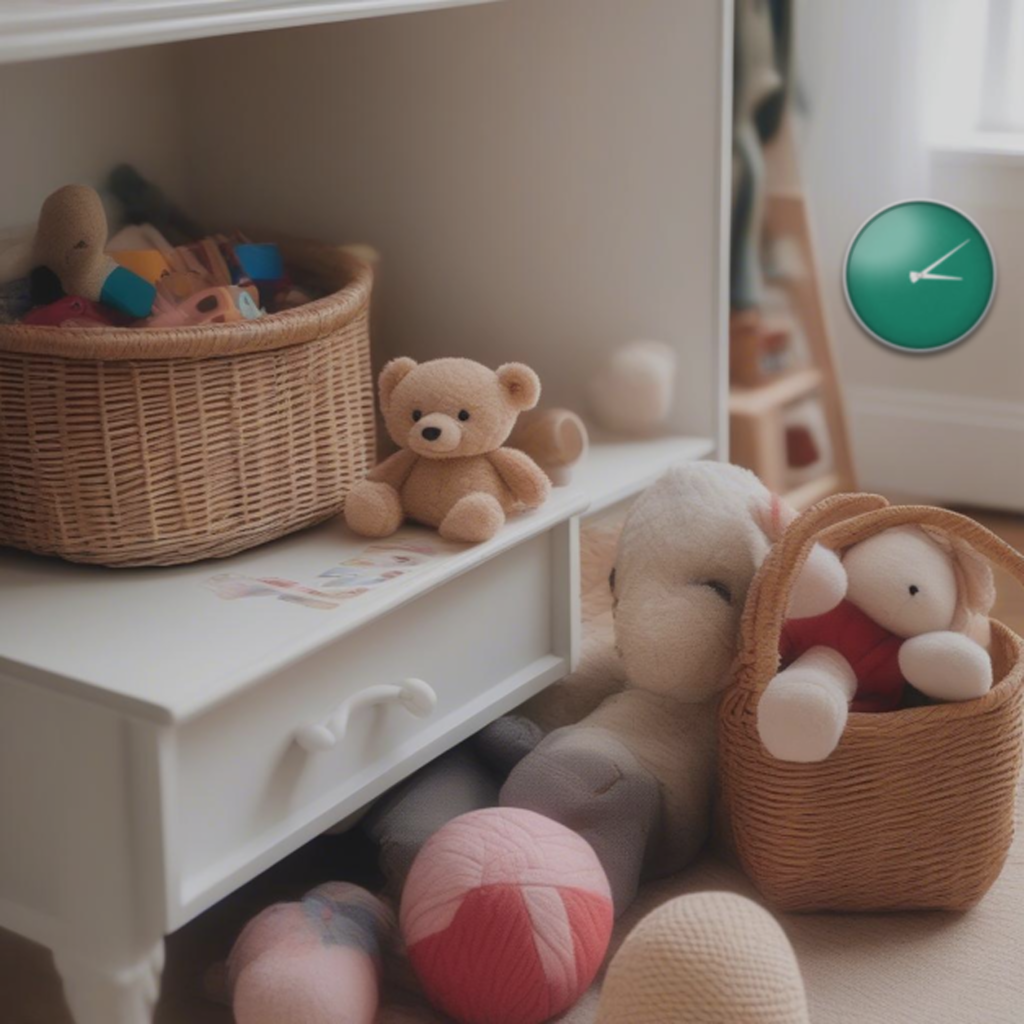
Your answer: **3:09**
